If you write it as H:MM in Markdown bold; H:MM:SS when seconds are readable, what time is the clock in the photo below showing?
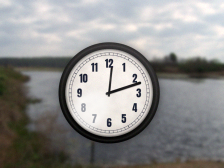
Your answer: **12:12**
